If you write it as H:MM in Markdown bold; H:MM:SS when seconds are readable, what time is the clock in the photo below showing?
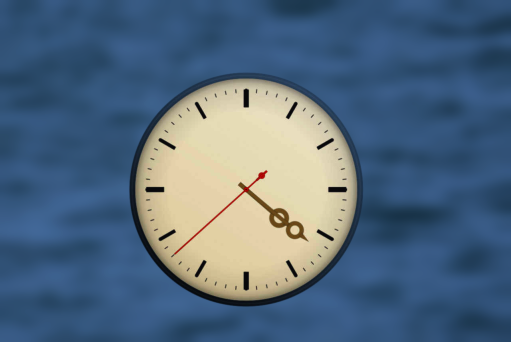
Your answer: **4:21:38**
